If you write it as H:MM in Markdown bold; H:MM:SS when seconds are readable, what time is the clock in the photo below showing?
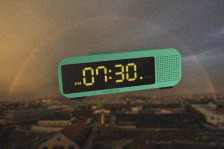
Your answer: **7:30**
